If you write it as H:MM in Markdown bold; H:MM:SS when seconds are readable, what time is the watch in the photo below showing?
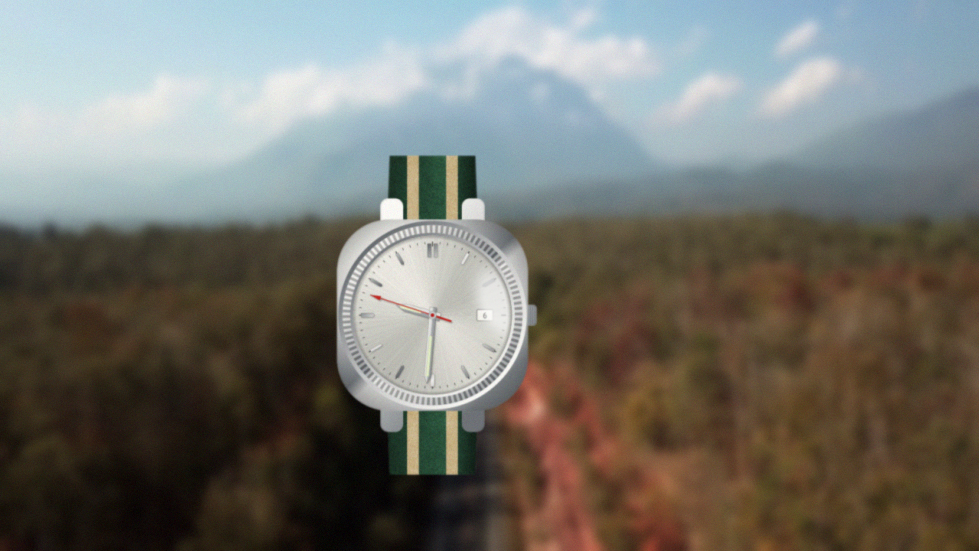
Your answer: **9:30:48**
